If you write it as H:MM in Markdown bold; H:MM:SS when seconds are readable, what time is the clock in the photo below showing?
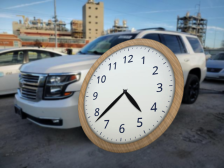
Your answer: **4:38**
